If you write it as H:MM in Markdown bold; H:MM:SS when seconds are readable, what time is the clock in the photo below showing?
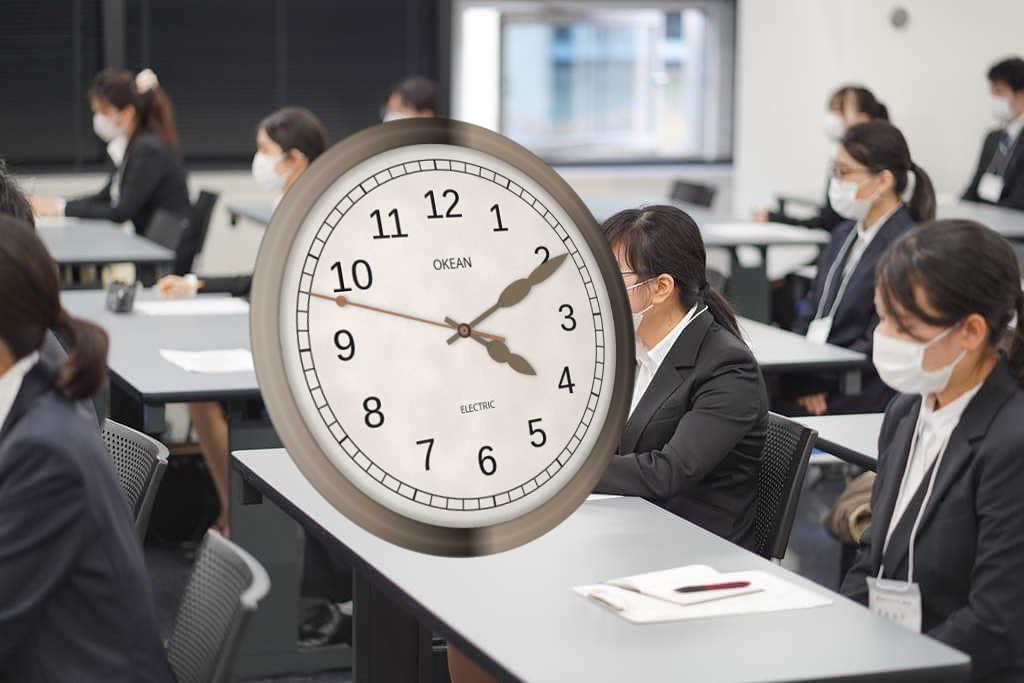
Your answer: **4:10:48**
